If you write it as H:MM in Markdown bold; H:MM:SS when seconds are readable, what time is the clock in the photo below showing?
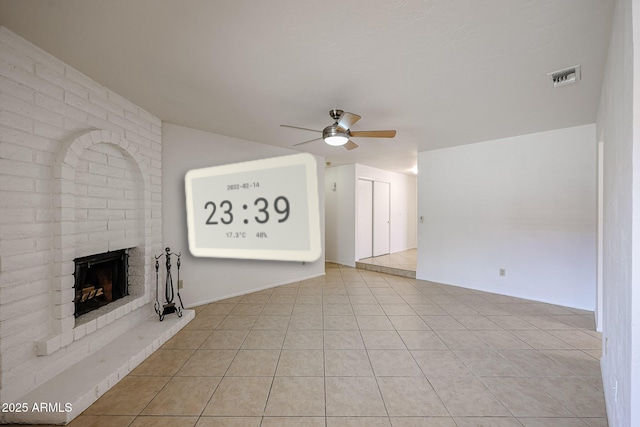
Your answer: **23:39**
